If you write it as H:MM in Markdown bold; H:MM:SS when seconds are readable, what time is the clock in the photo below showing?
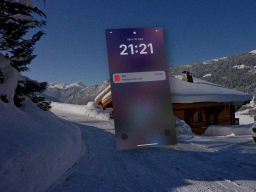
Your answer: **21:21**
